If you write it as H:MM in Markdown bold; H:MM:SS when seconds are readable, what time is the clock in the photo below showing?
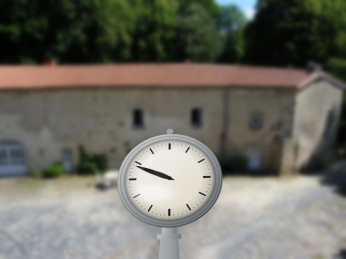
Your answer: **9:49**
